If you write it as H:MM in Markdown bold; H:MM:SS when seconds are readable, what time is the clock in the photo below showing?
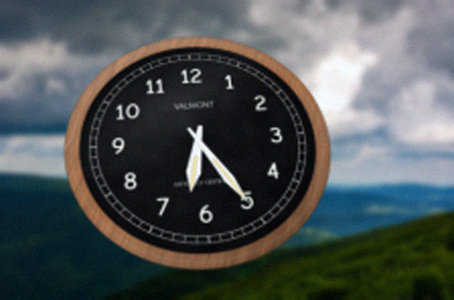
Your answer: **6:25**
